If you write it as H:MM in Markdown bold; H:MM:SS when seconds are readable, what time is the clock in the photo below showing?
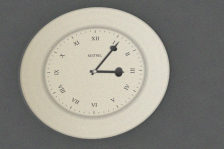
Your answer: **3:06**
